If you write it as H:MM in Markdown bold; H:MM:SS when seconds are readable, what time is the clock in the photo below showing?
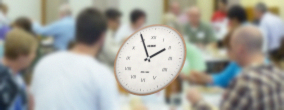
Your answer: **1:55**
